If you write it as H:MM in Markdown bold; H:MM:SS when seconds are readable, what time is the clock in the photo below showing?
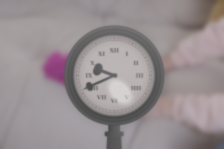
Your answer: **9:41**
